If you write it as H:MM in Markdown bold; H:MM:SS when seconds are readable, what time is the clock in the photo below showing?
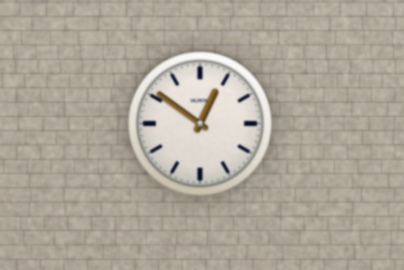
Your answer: **12:51**
